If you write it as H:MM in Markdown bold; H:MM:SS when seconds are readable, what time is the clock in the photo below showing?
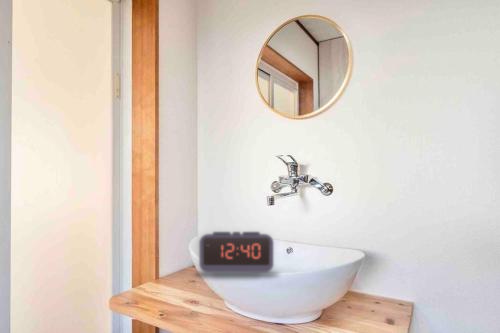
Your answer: **12:40**
